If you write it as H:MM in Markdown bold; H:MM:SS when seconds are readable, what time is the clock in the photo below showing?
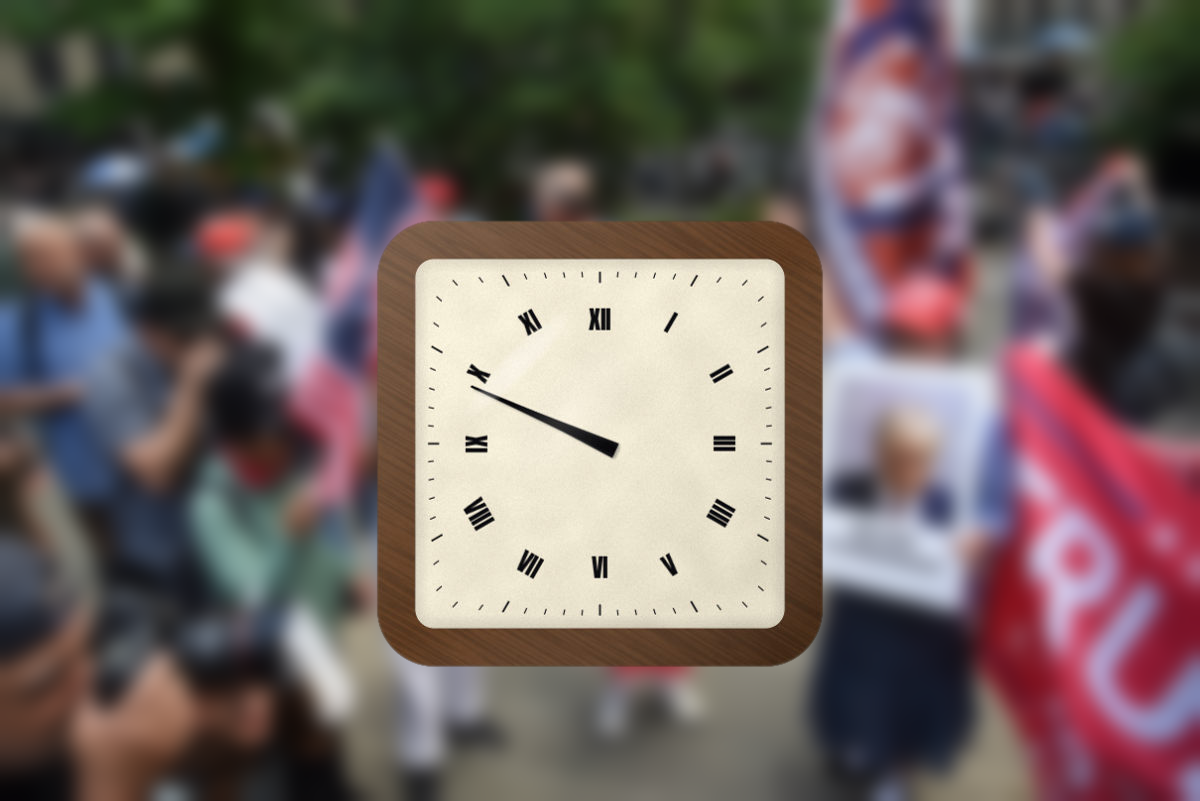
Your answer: **9:49**
